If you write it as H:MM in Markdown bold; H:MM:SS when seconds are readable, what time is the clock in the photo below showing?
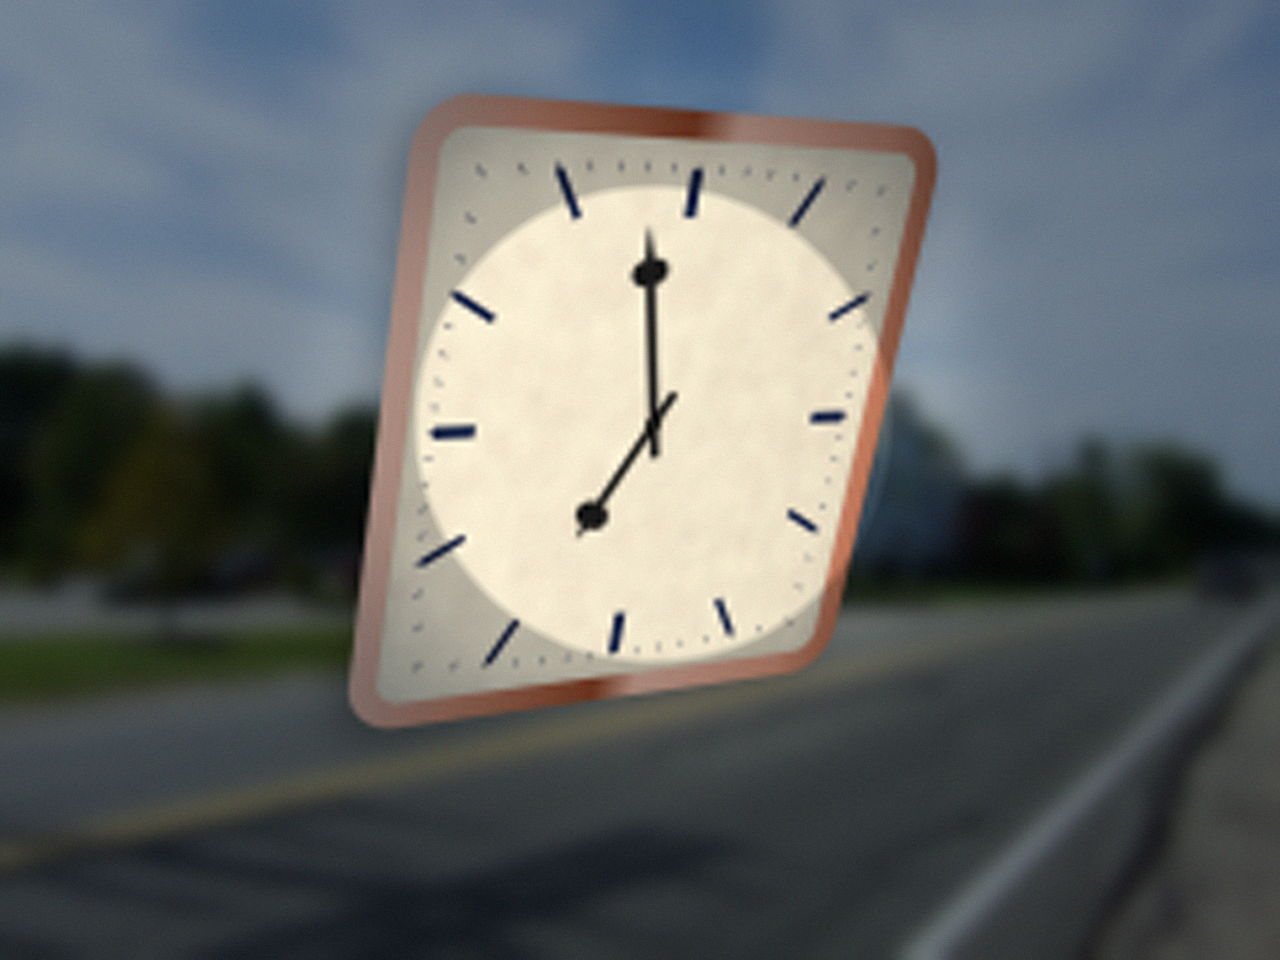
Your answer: **6:58**
